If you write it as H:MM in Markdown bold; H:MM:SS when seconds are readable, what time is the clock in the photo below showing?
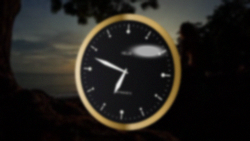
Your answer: **6:48**
